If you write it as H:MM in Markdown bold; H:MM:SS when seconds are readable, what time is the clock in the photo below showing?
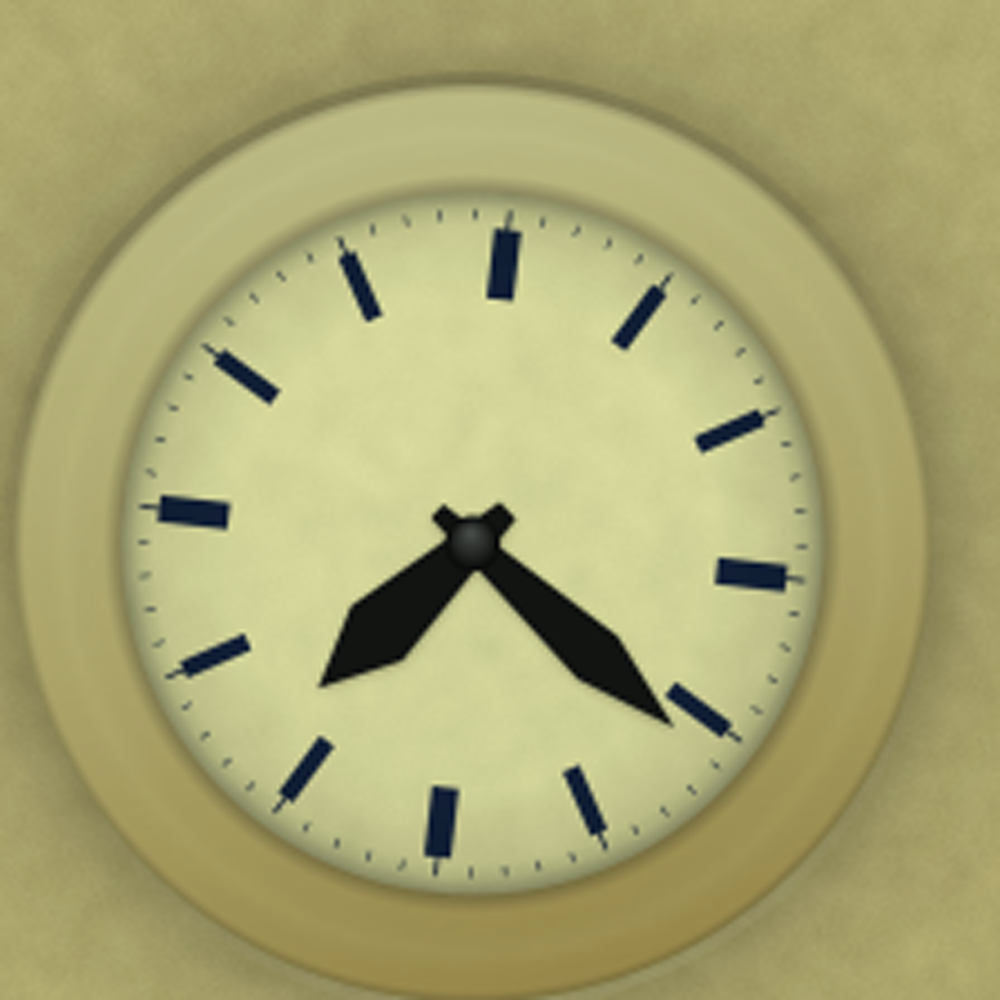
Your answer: **7:21**
